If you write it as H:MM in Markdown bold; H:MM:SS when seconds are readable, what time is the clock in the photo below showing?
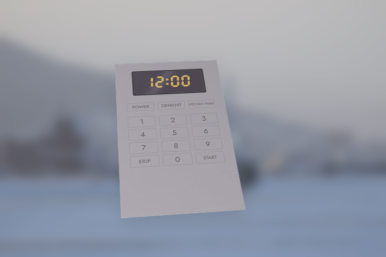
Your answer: **12:00**
